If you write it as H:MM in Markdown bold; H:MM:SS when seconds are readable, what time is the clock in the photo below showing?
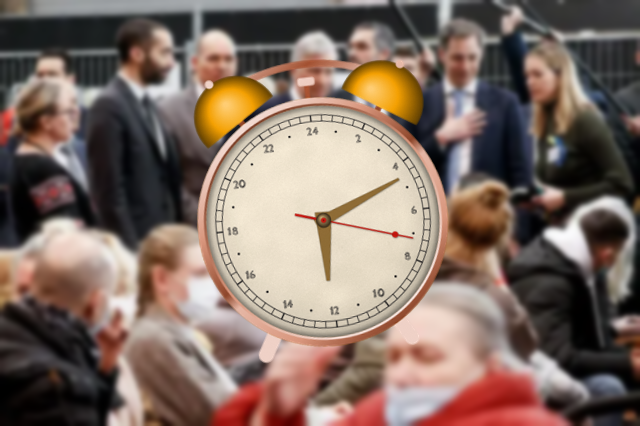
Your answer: **12:11:18**
